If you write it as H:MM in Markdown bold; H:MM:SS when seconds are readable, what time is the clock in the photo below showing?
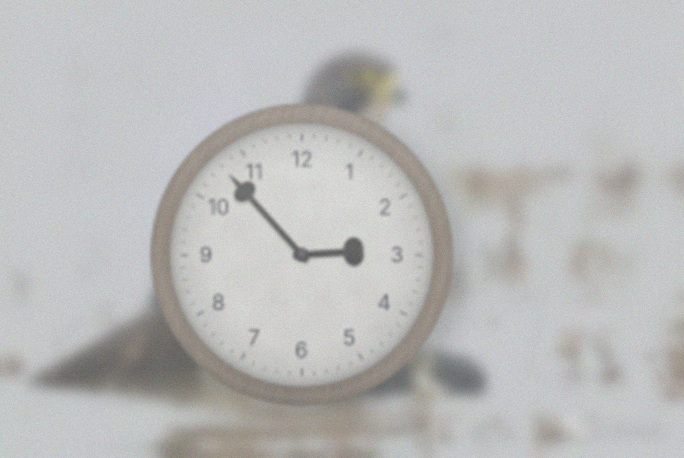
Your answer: **2:53**
